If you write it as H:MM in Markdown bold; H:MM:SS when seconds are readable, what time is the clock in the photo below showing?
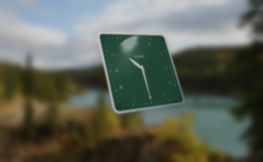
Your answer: **10:30**
